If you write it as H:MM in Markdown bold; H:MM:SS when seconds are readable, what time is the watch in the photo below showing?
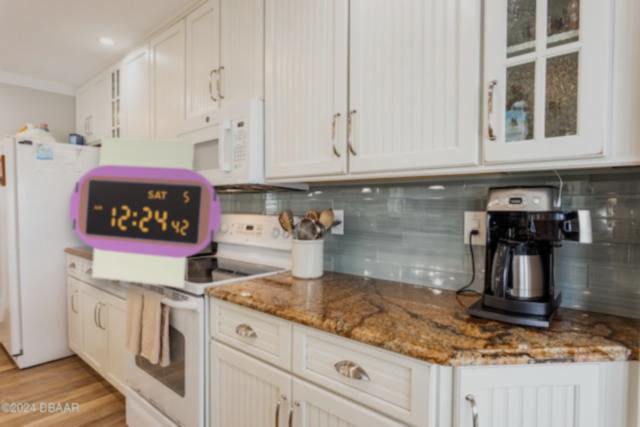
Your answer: **12:24:42**
